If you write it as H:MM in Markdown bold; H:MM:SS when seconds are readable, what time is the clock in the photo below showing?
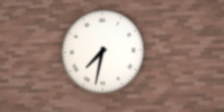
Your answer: **7:32**
